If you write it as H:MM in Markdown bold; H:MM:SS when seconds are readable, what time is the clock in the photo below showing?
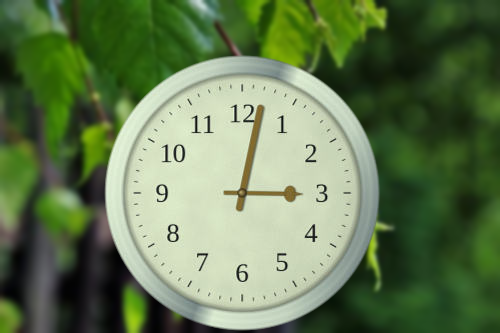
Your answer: **3:02**
